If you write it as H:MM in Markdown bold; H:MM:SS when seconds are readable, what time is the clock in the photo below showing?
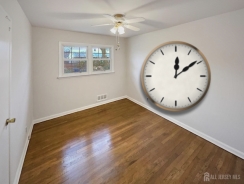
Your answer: **12:09**
